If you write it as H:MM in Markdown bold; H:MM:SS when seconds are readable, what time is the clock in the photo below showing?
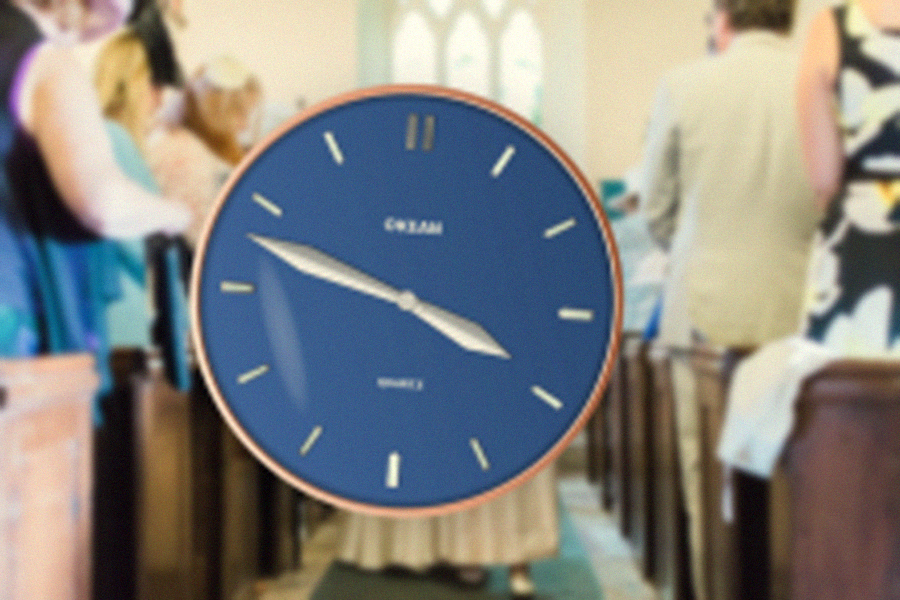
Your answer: **3:48**
